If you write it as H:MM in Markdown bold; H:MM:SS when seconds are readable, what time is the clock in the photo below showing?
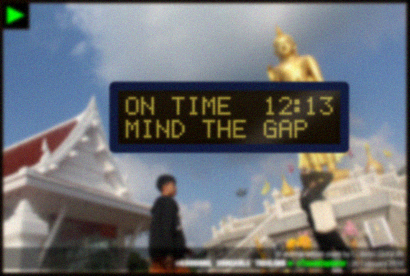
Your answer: **12:13**
